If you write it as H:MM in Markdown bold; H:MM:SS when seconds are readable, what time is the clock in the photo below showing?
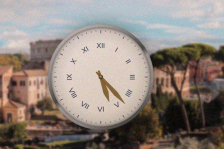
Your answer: **5:23**
